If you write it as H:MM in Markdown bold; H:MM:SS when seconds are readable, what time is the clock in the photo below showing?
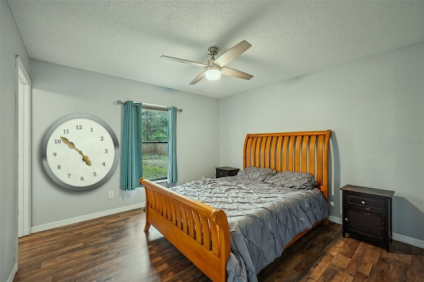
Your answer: **4:52**
